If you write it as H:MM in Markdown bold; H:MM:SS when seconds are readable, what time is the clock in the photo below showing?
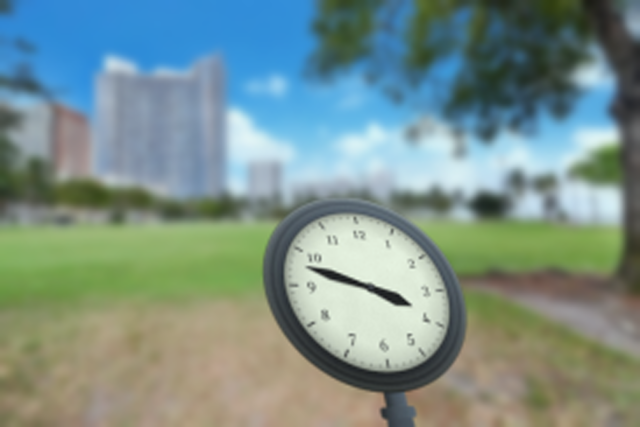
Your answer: **3:48**
